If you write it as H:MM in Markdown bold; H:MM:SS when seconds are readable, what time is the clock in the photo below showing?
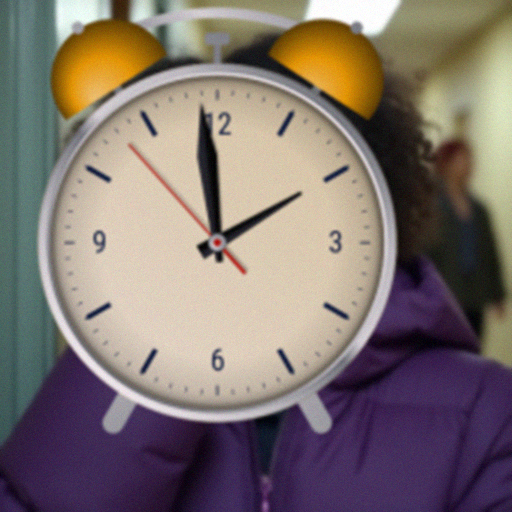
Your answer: **1:58:53**
